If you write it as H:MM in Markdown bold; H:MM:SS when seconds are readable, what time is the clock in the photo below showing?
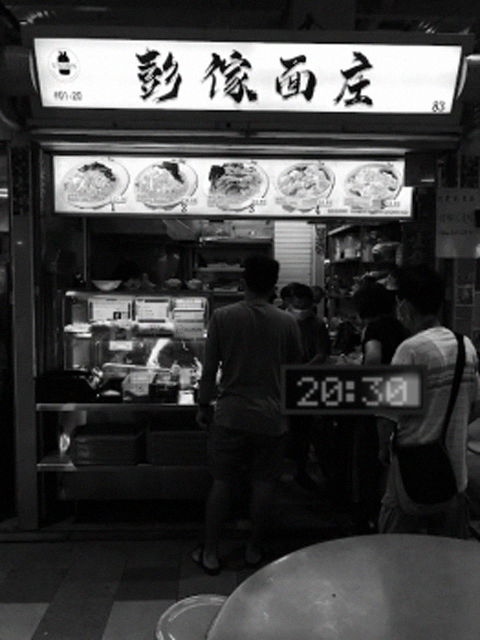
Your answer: **20:30**
